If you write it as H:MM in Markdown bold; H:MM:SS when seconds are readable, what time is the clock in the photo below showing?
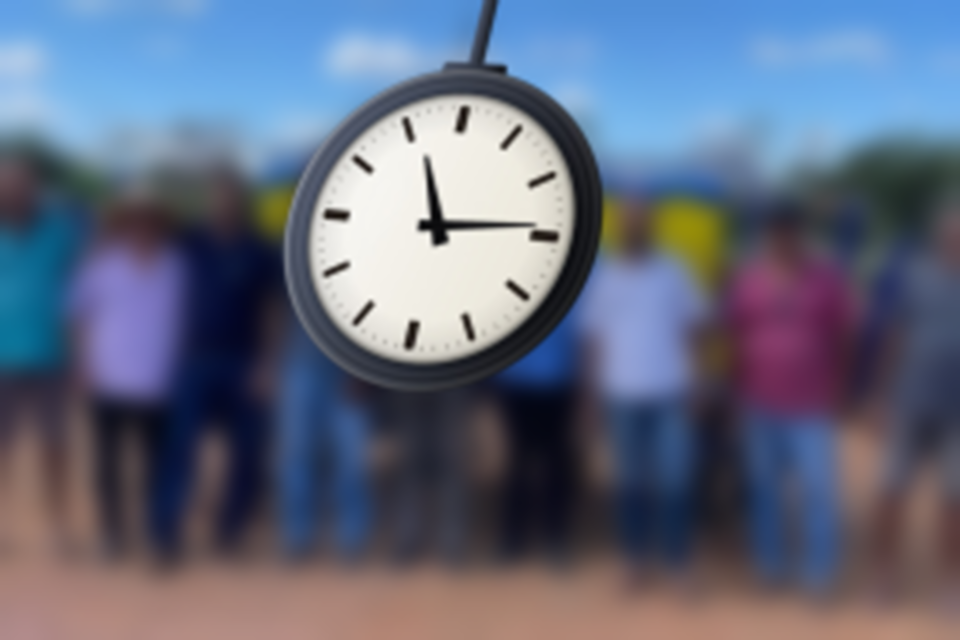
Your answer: **11:14**
